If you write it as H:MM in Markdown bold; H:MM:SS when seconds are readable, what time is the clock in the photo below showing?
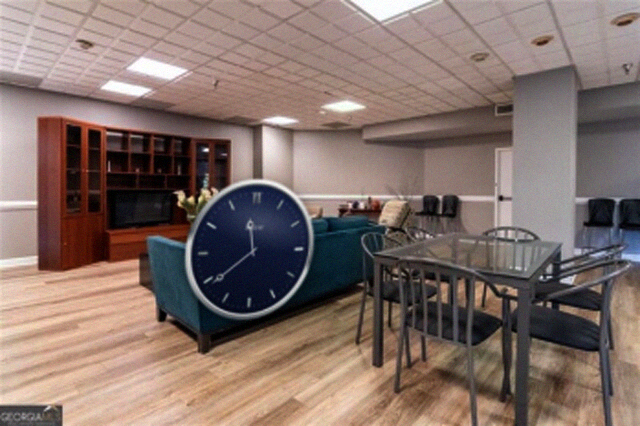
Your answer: **11:39**
